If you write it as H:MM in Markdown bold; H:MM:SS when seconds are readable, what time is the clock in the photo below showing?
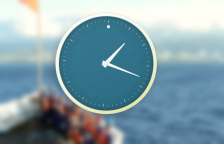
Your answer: **1:18**
